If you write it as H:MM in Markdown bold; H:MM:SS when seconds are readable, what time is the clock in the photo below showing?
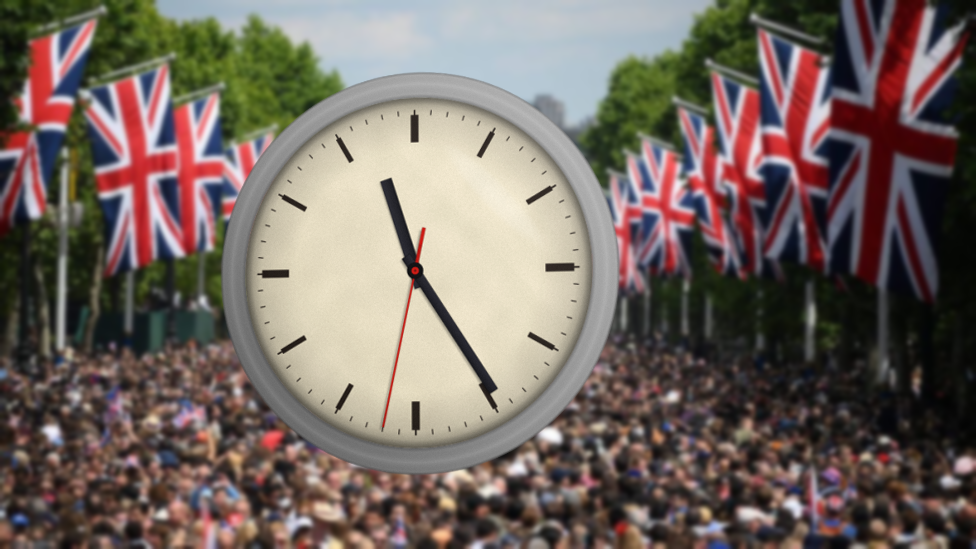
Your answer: **11:24:32**
